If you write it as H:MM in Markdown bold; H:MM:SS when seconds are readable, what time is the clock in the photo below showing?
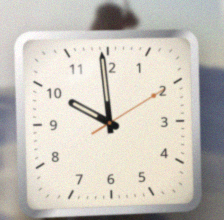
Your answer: **9:59:10**
